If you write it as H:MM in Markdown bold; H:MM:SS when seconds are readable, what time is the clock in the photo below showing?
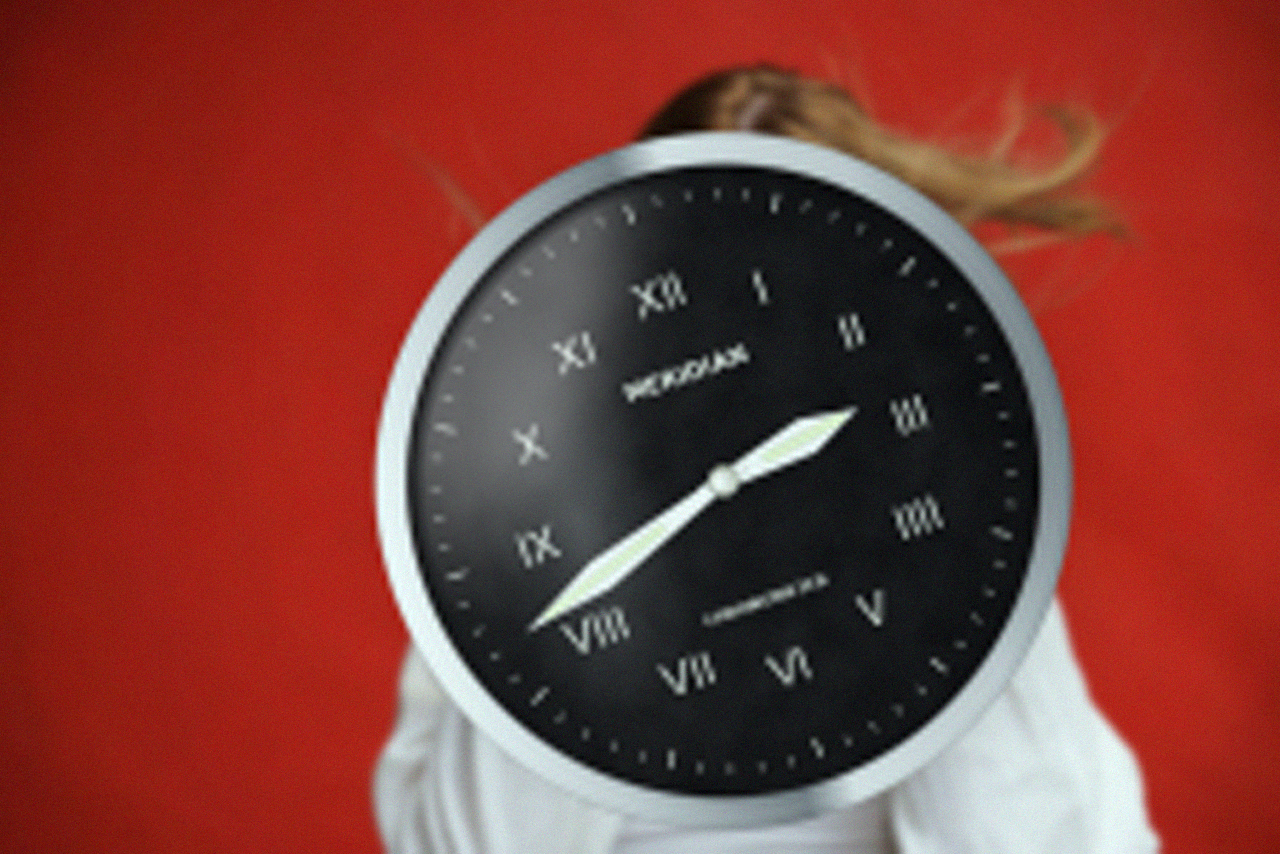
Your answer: **2:42**
